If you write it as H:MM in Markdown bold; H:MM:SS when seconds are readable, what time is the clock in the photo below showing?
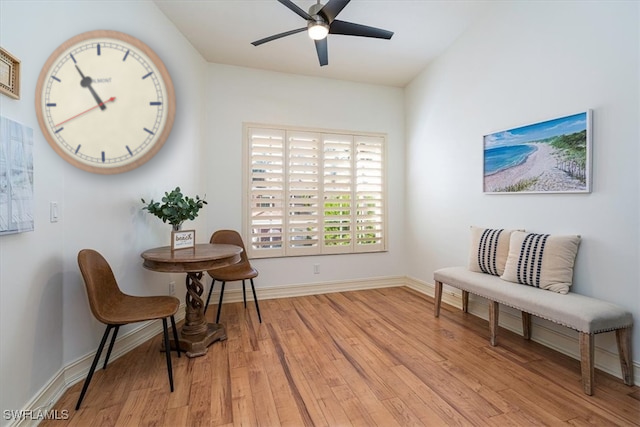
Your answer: **10:54:41**
